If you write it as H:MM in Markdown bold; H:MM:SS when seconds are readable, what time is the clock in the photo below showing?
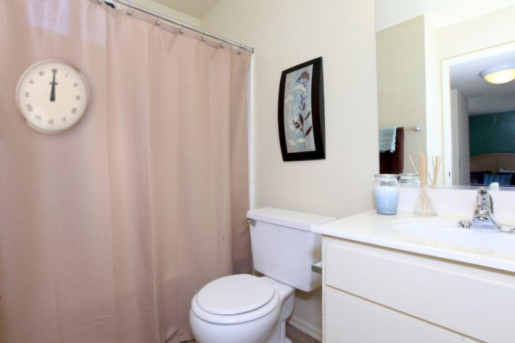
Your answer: **12:00**
